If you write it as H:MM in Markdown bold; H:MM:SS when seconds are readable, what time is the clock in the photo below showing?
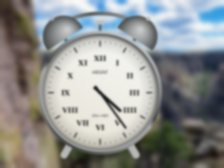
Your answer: **4:24**
